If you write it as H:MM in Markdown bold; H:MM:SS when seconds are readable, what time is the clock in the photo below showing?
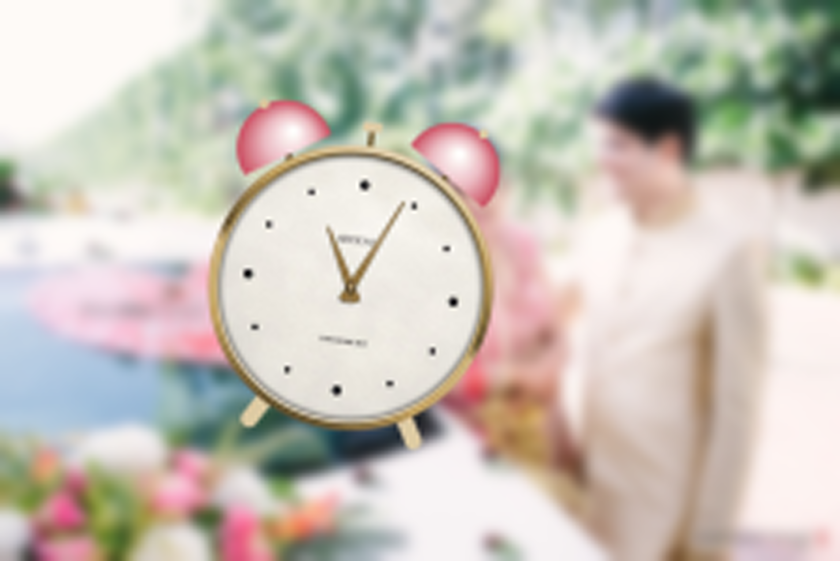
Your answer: **11:04**
